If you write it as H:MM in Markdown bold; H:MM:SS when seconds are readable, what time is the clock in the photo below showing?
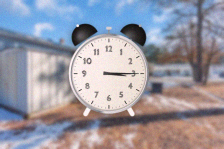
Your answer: **3:15**
